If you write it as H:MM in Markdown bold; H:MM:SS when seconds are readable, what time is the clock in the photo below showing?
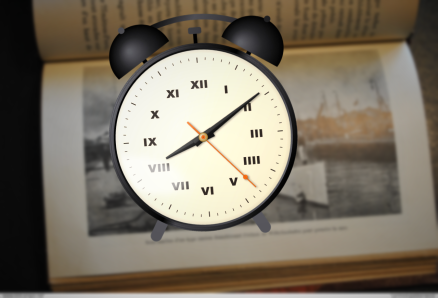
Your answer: **8:09:23**
